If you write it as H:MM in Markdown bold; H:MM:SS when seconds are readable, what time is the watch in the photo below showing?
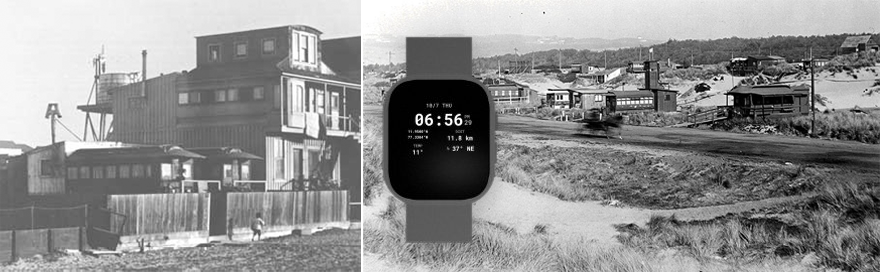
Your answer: **6:56**
